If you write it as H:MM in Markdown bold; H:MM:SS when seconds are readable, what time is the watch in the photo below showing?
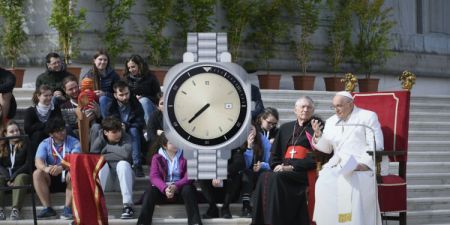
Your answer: **7:38**
